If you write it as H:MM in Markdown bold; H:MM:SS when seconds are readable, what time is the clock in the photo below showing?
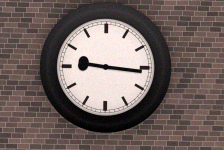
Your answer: **9:16**
